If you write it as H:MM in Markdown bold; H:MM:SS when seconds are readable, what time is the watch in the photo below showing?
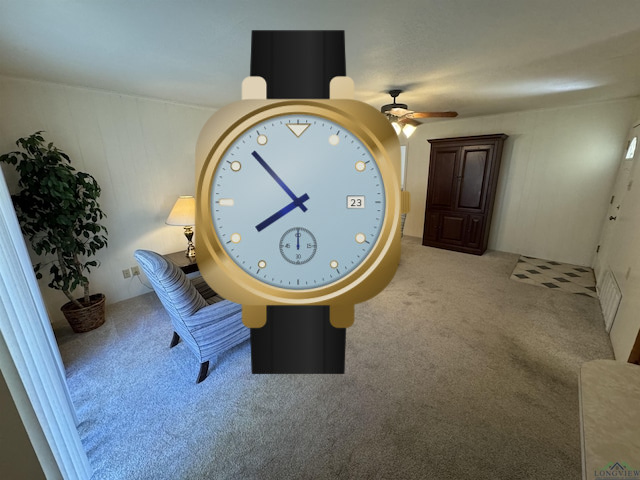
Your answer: **7:53**
